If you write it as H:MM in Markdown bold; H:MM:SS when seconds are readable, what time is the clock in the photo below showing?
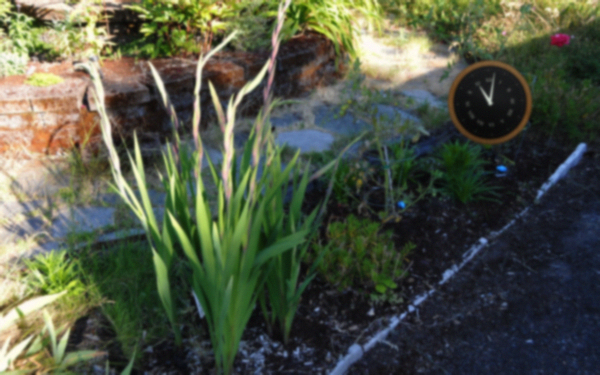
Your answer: **11:02**
